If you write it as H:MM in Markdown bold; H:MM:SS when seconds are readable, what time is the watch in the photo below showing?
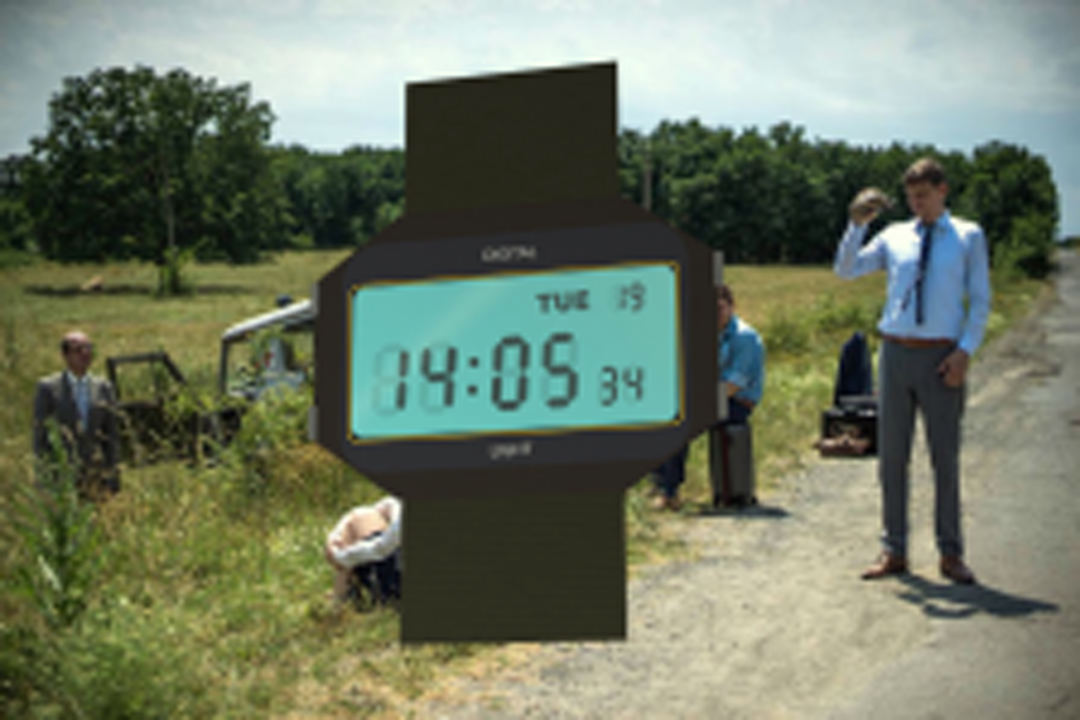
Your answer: **14:05:34**
